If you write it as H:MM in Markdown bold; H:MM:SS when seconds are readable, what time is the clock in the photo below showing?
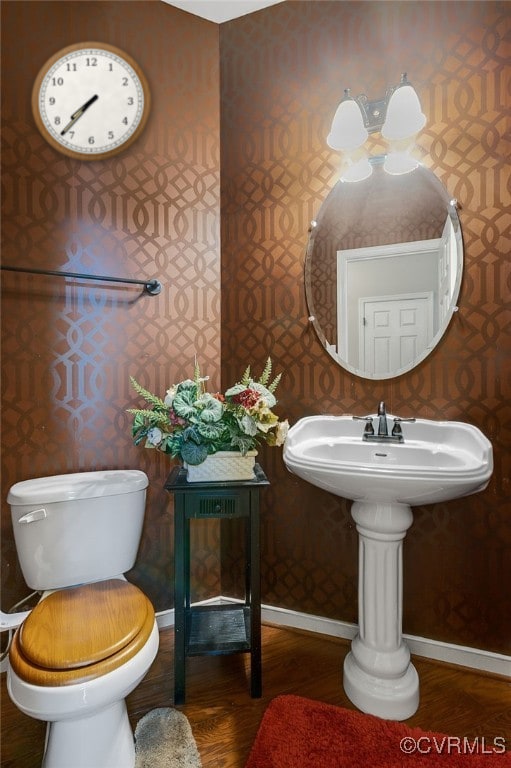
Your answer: **7:37**
